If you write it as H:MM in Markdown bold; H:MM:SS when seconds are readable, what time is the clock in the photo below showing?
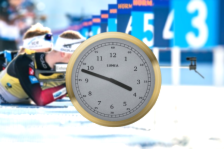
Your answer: **3:48**
